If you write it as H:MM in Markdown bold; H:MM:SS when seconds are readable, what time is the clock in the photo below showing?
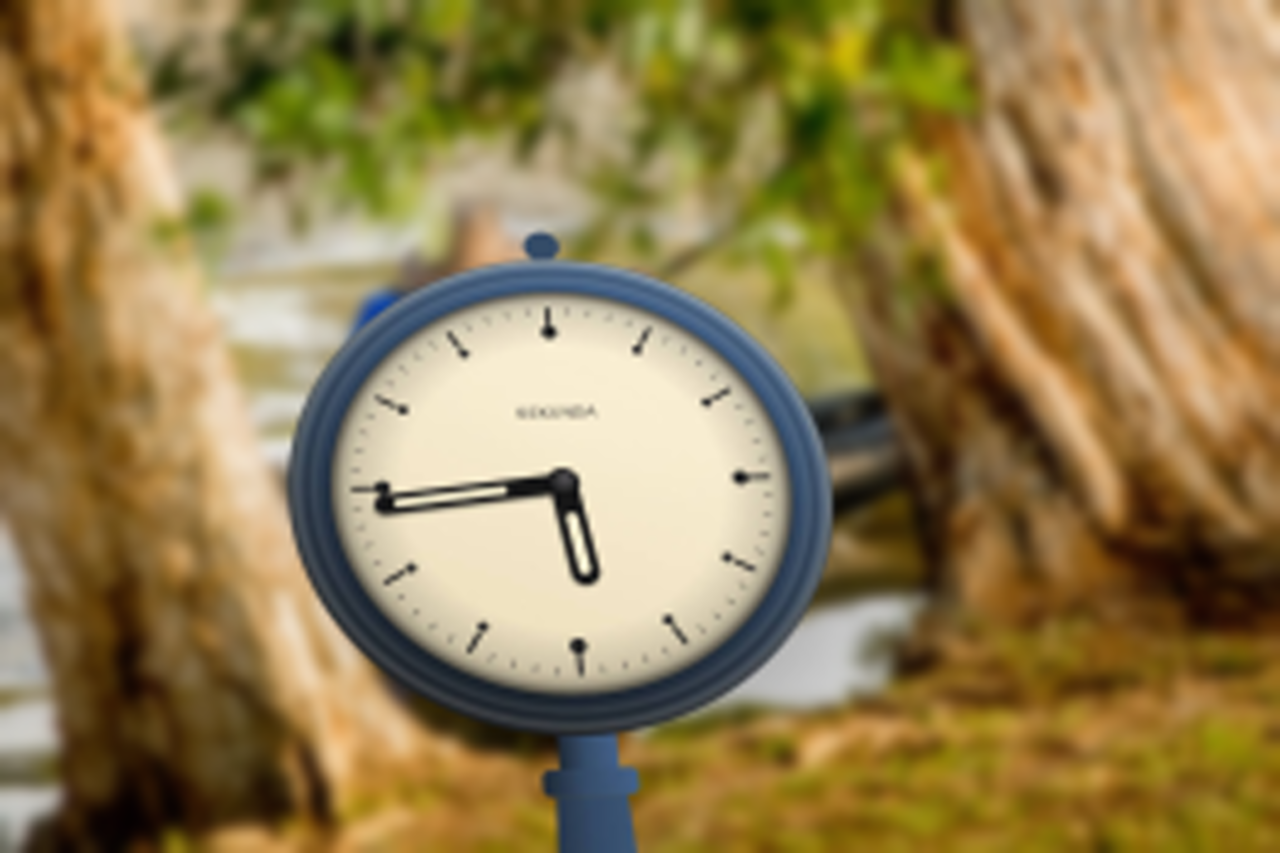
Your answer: **5:44**
